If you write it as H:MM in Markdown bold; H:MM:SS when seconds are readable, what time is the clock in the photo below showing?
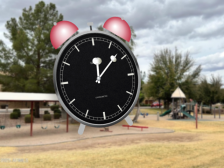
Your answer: **12:08**
